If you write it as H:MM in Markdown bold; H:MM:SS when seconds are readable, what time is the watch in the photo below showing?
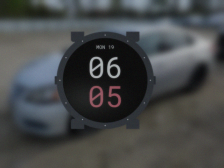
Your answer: **6:05**
